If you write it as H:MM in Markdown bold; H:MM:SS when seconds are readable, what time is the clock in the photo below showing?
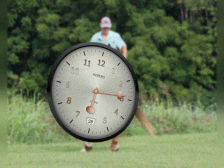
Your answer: **6:14**
